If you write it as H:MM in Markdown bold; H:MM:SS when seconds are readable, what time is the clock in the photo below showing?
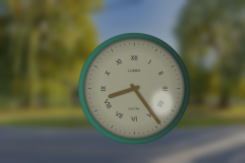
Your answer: **8:24**
